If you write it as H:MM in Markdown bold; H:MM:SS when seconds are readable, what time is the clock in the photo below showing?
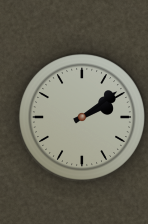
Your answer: **2:09**
